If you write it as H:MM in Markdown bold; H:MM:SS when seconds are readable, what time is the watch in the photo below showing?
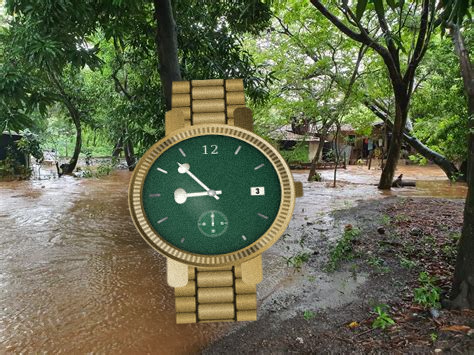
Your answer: **8:53**
